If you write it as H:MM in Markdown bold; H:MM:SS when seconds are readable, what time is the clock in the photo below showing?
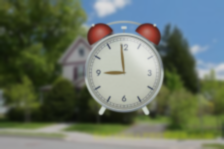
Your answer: **8:59**
